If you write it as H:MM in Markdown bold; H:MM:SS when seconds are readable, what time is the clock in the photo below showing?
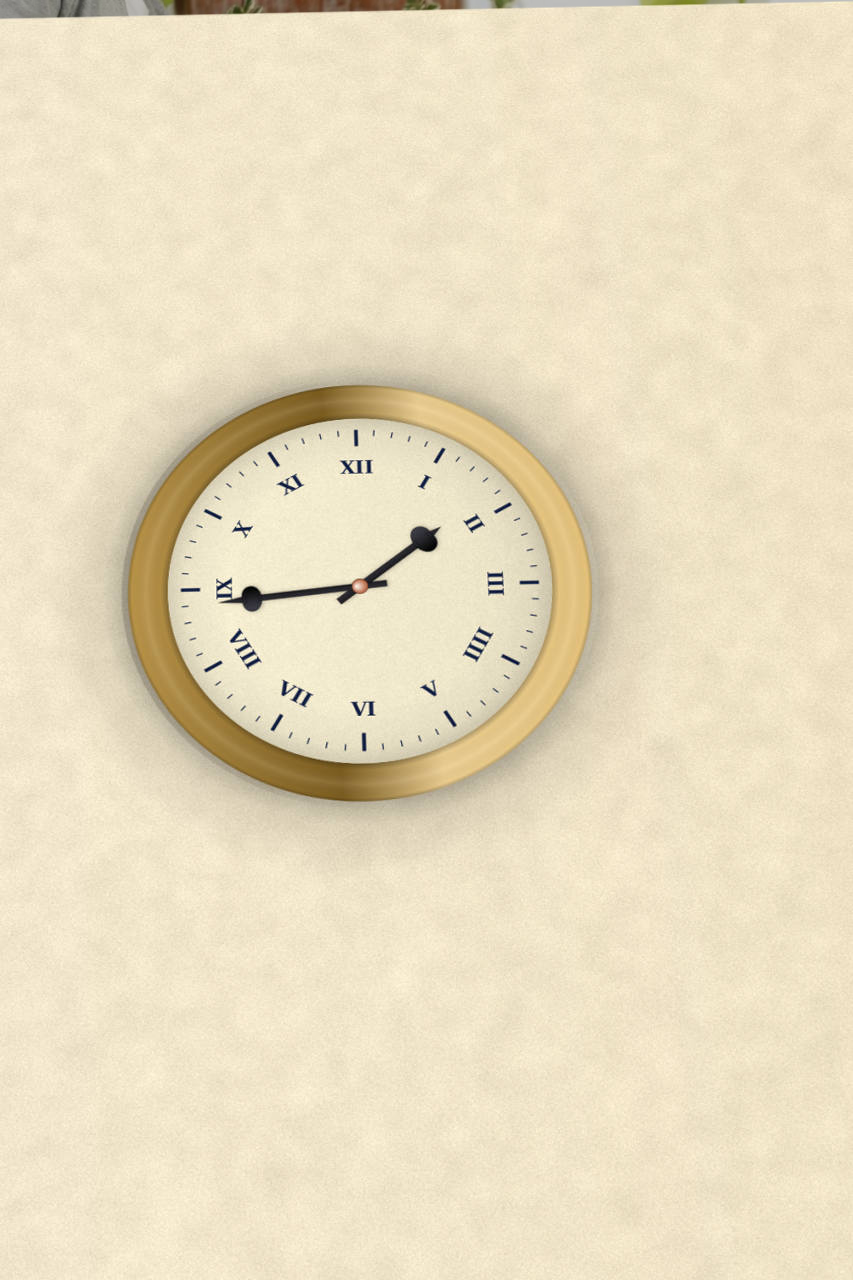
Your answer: **1:44**
